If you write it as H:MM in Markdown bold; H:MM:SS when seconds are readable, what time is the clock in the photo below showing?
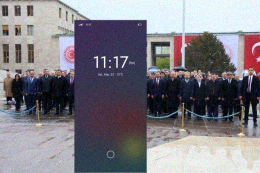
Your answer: **11:17**
